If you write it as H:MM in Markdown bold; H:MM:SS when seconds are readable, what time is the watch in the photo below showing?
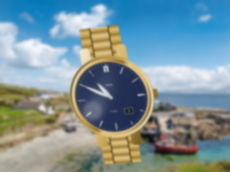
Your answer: **10:50**
